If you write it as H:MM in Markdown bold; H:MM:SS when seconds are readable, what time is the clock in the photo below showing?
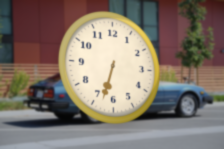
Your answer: **6:33**
